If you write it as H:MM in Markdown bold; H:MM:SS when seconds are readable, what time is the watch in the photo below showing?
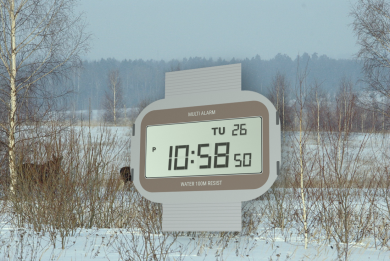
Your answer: **10:58:50**
